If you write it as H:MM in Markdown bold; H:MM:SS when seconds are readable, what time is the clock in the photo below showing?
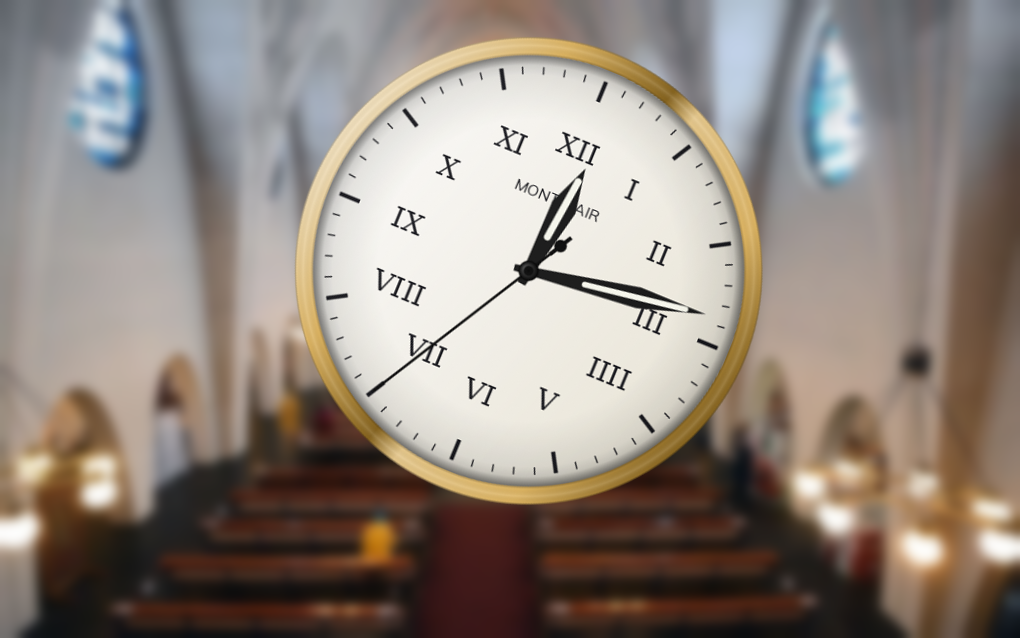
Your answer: **12:13:35**
